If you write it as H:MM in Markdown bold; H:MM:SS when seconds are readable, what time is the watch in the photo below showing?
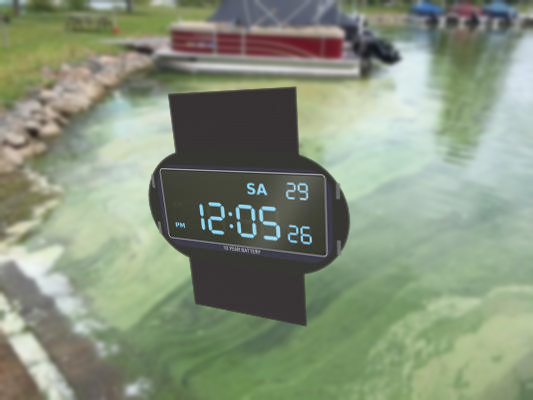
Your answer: **12:05:26**
